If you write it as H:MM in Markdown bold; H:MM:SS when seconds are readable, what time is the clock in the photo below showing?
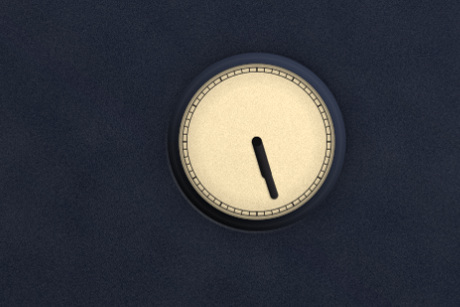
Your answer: **5:27**
